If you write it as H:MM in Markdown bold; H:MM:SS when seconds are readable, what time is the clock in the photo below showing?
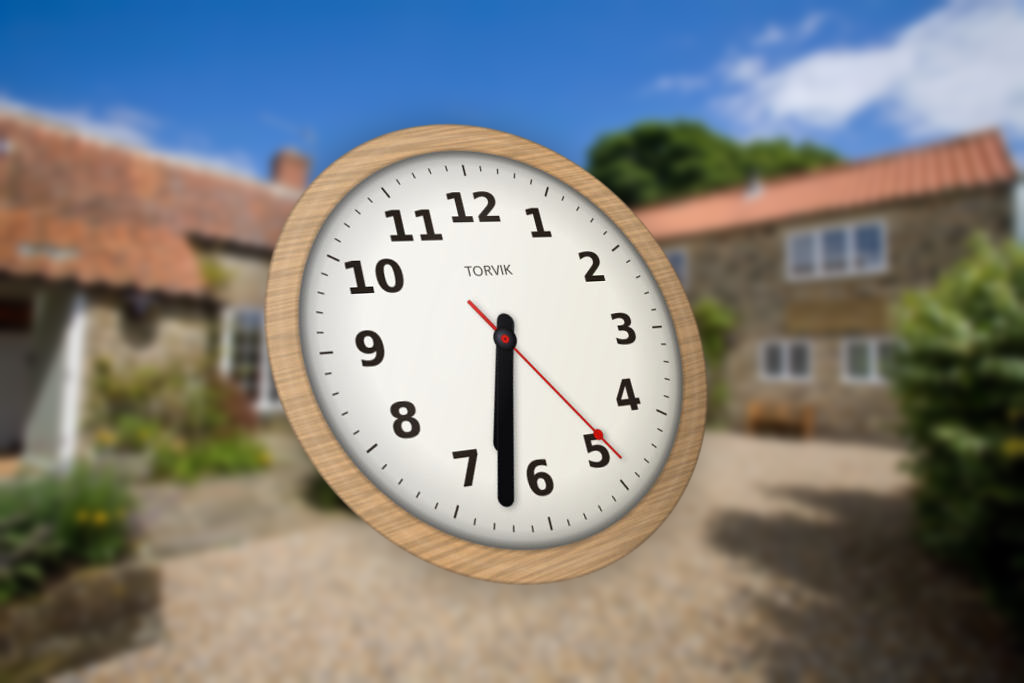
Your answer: **6:32:24**
